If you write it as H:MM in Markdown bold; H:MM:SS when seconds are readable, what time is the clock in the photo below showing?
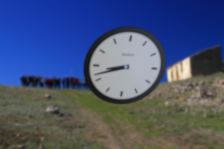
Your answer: **8:42**
